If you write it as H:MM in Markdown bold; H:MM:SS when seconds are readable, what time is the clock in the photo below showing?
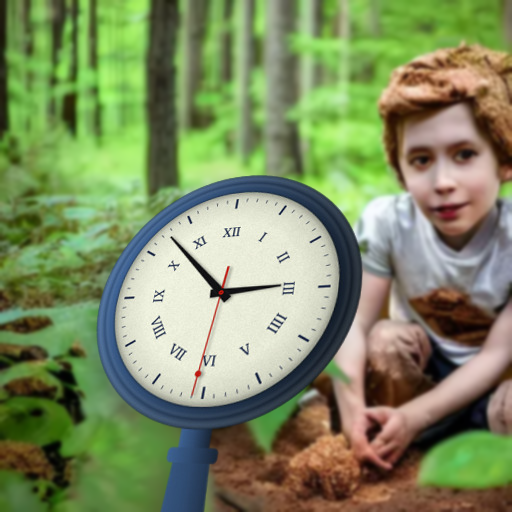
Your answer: **2:52:31**
